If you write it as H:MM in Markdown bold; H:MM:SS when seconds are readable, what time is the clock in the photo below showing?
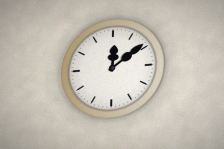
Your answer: **12:09**
